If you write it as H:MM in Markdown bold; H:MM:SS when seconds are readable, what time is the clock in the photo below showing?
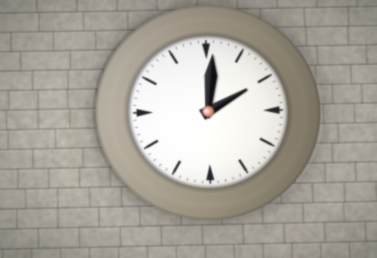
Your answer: **2:01**
